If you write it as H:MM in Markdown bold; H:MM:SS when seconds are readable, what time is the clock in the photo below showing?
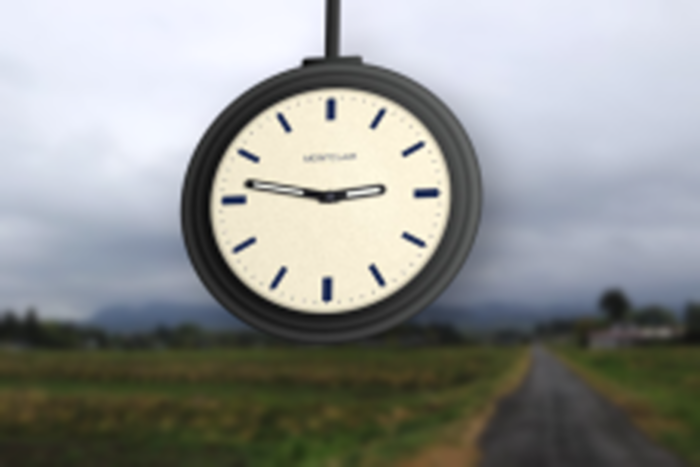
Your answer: **2:47**
